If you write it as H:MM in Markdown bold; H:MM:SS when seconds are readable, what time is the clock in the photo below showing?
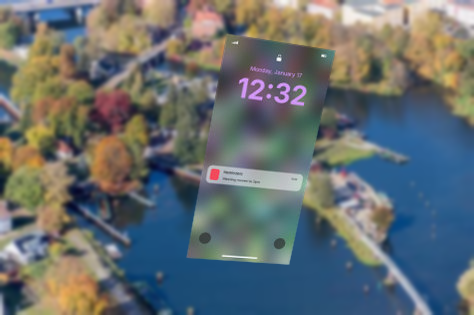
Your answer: **12:32**
